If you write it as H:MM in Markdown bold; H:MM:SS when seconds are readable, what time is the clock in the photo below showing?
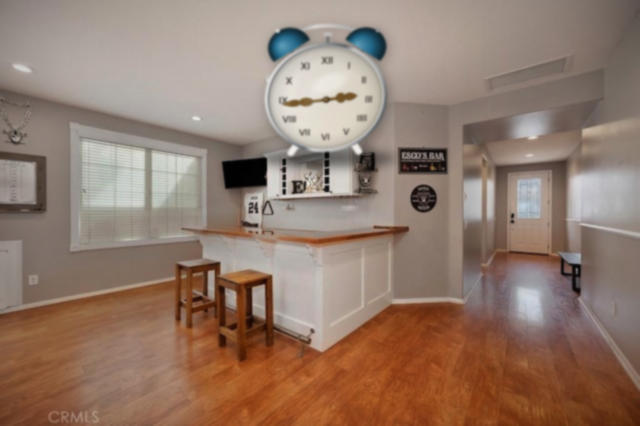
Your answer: **2:44**
